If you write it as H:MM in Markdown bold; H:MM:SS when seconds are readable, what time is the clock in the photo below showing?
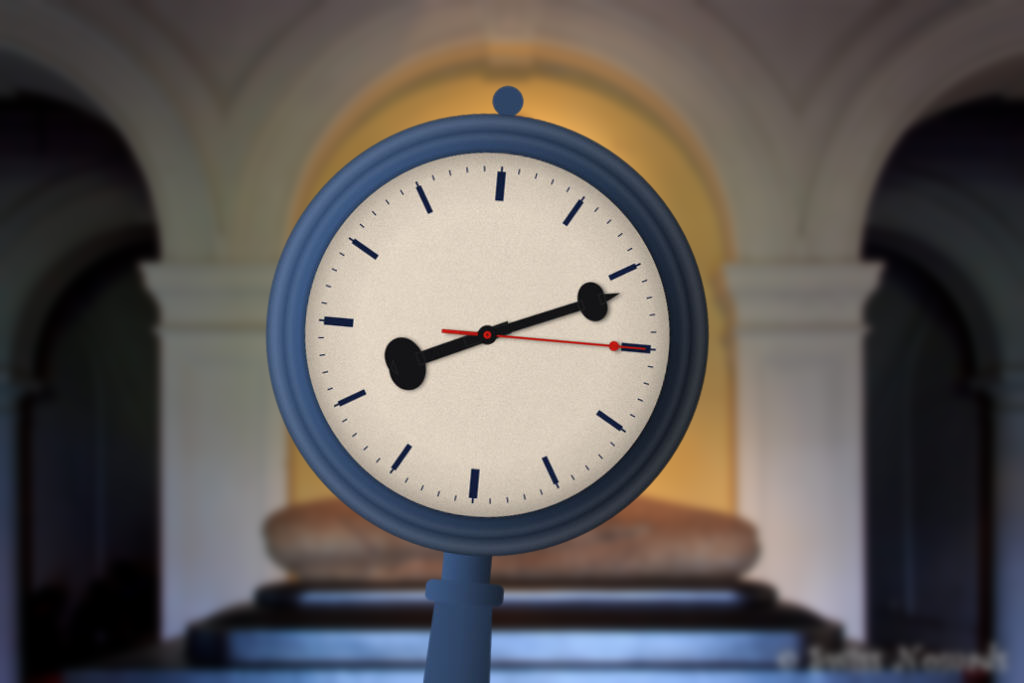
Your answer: **8:11:15**
